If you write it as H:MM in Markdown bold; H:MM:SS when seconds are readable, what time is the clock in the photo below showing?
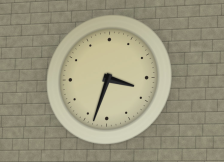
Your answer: **3:33**
